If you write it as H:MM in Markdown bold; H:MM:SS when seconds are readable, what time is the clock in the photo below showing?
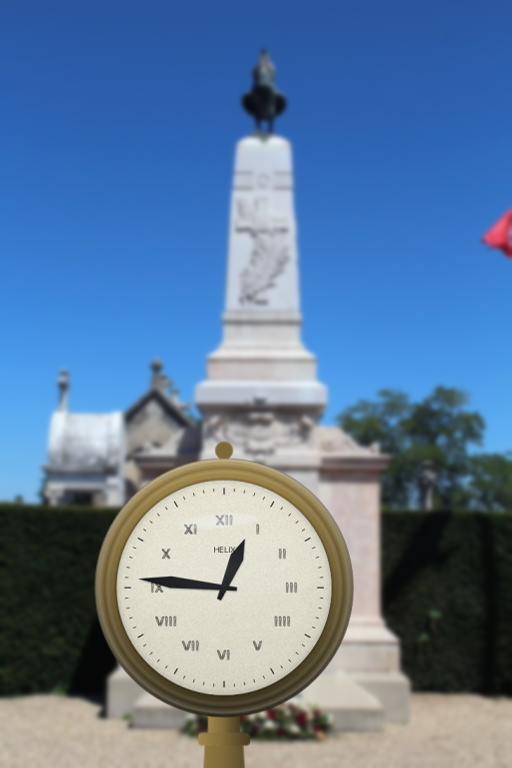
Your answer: **12:46**
